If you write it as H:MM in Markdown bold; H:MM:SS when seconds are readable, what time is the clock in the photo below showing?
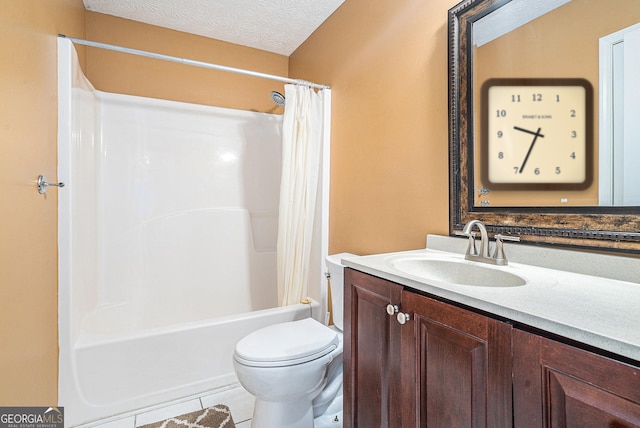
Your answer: **9:34**
